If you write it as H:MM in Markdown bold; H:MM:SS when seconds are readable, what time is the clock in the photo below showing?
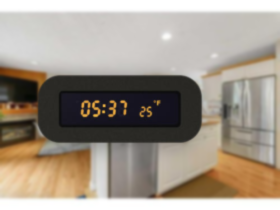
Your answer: **5:37**
